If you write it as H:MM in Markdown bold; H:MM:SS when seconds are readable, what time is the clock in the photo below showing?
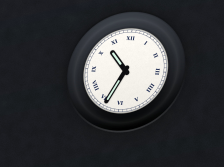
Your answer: **10:34**
